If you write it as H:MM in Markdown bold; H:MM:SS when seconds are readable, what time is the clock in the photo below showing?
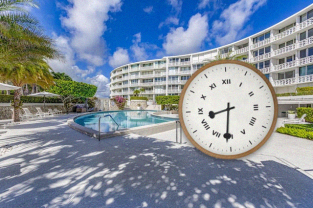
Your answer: **8:31**
